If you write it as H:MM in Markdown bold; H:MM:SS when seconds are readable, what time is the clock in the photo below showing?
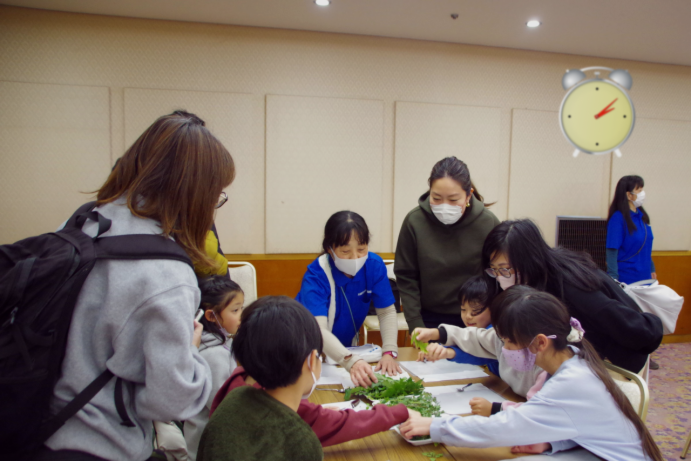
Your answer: **2:08**
